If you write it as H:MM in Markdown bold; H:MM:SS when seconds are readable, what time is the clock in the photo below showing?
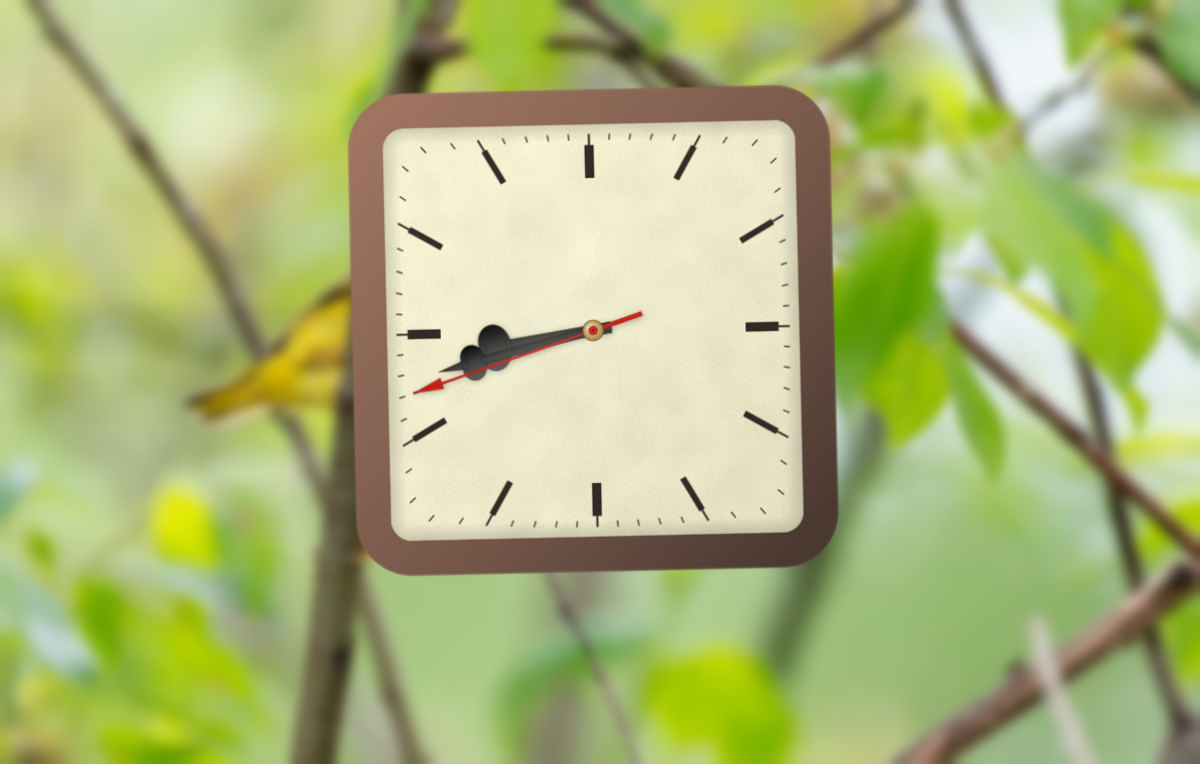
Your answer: **8:42:42**
